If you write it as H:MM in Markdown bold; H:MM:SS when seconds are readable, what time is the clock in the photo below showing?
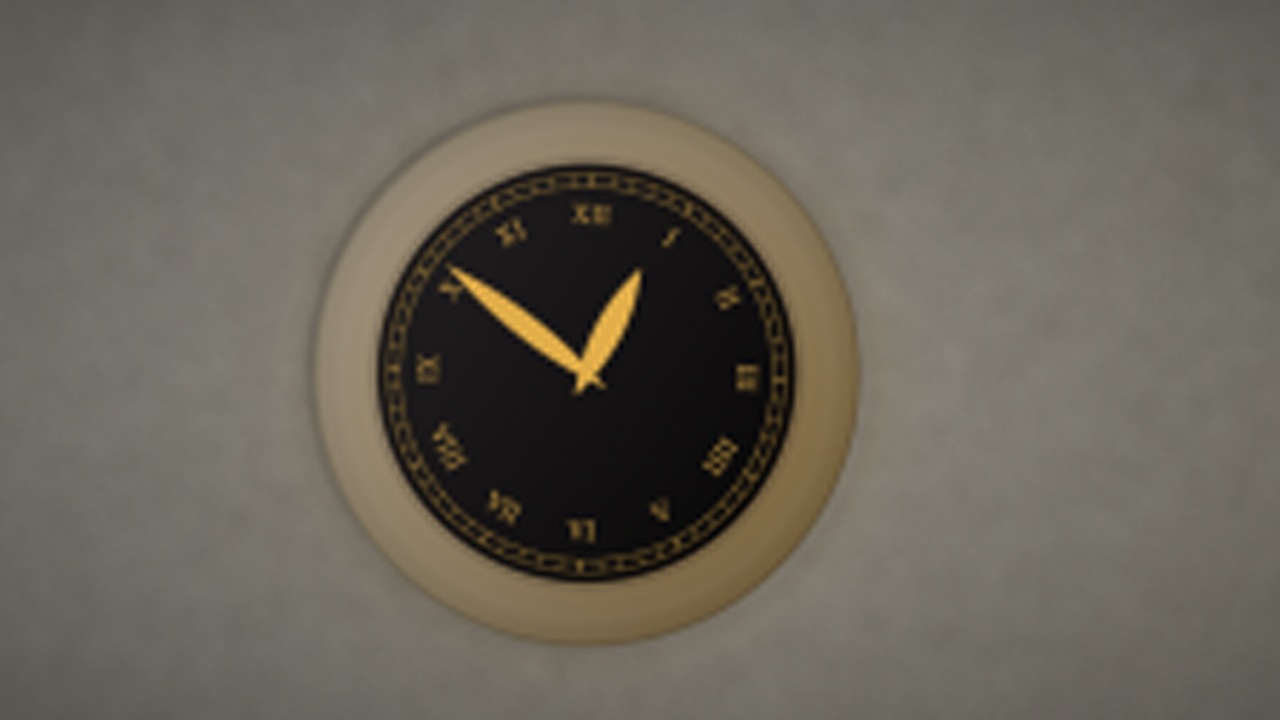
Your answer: **12:51**
